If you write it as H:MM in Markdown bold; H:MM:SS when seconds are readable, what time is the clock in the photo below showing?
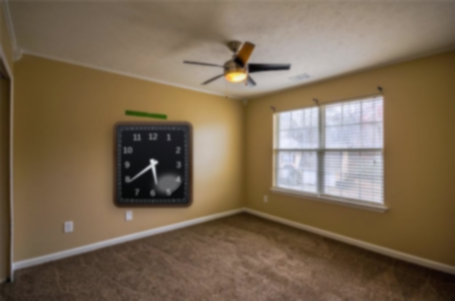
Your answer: **5:39**
